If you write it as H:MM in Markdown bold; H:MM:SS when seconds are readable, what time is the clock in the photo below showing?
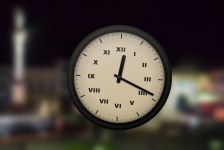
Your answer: **12:19**
